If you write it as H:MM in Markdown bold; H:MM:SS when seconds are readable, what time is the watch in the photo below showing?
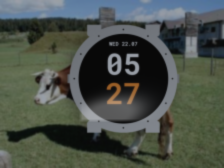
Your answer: **5:27**
